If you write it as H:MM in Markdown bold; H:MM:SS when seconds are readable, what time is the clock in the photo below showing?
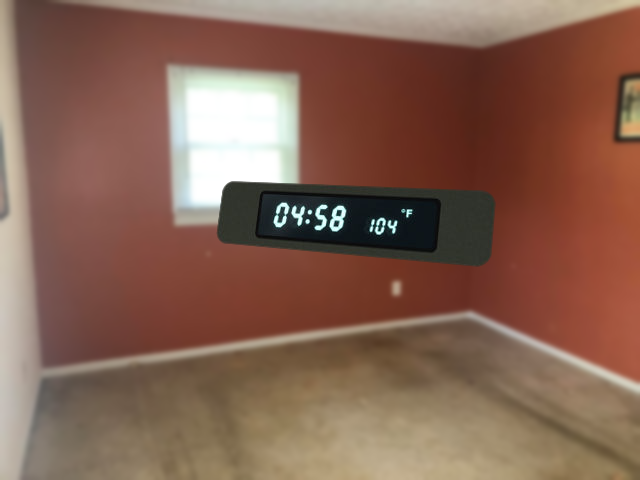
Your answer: **4:58**
